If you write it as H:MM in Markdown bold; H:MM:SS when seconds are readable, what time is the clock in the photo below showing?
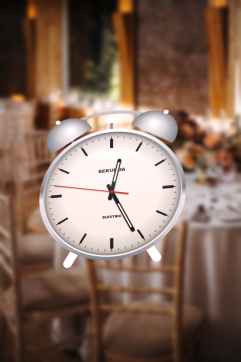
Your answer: **12:25:47**
